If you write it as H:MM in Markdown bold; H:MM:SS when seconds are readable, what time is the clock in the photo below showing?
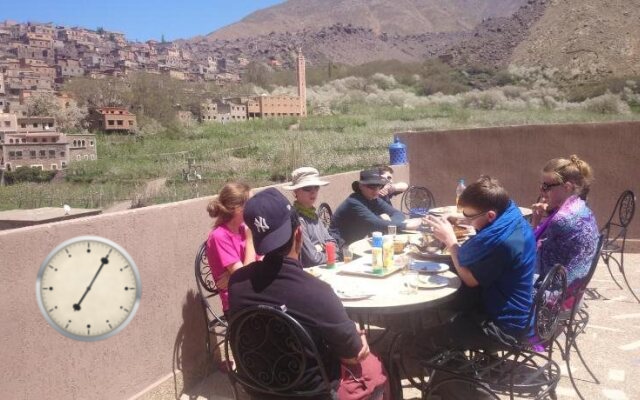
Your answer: **7:05**
